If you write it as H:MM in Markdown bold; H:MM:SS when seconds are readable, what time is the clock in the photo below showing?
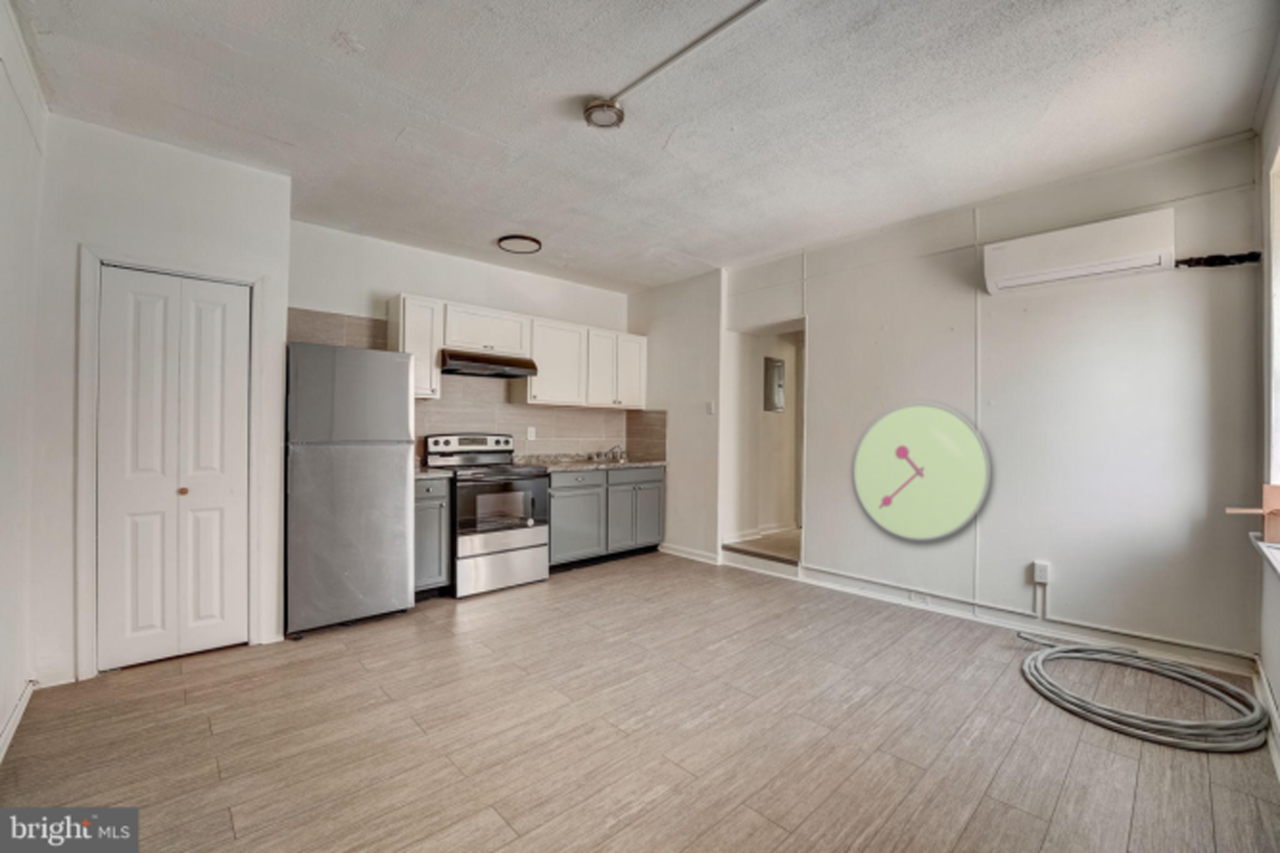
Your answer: **10:38**
